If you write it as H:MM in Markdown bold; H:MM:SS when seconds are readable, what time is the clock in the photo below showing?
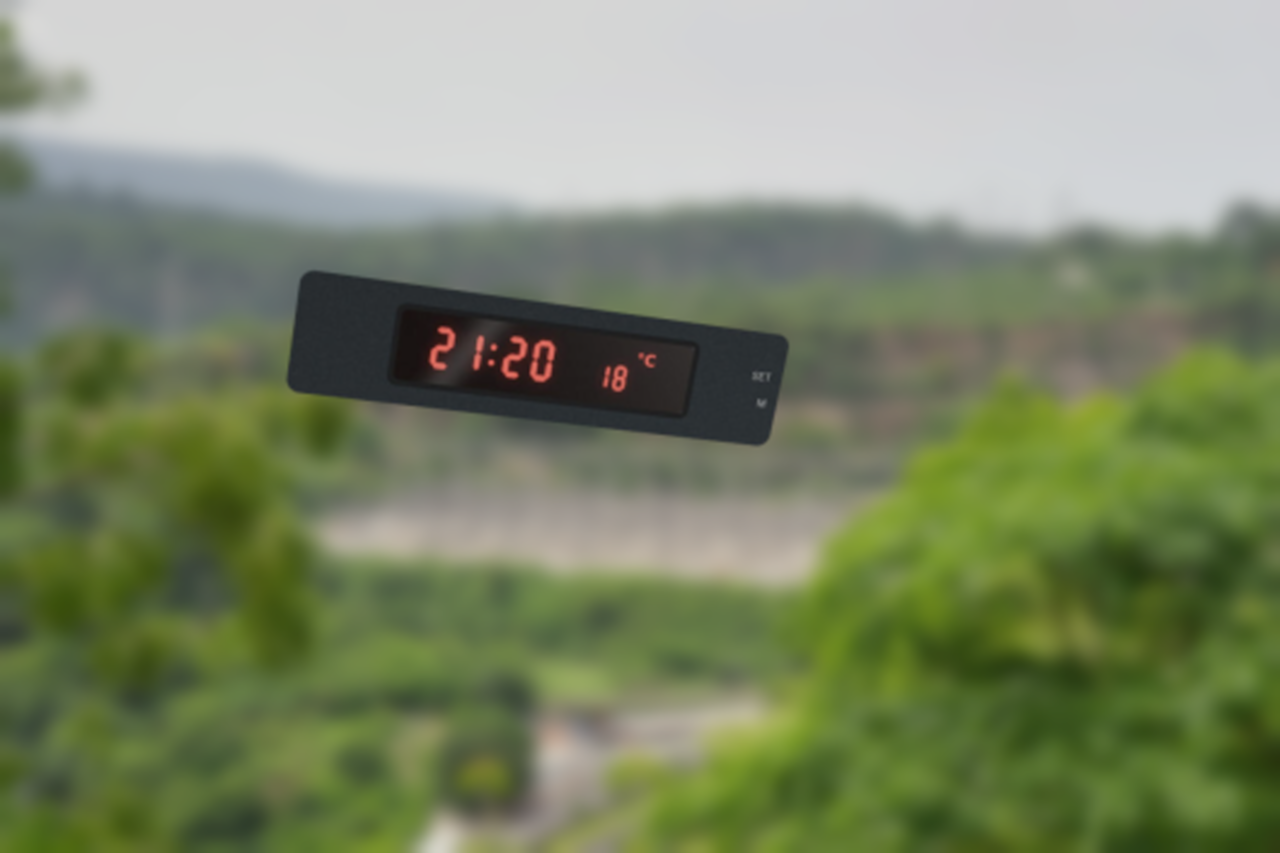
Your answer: **21:20**
